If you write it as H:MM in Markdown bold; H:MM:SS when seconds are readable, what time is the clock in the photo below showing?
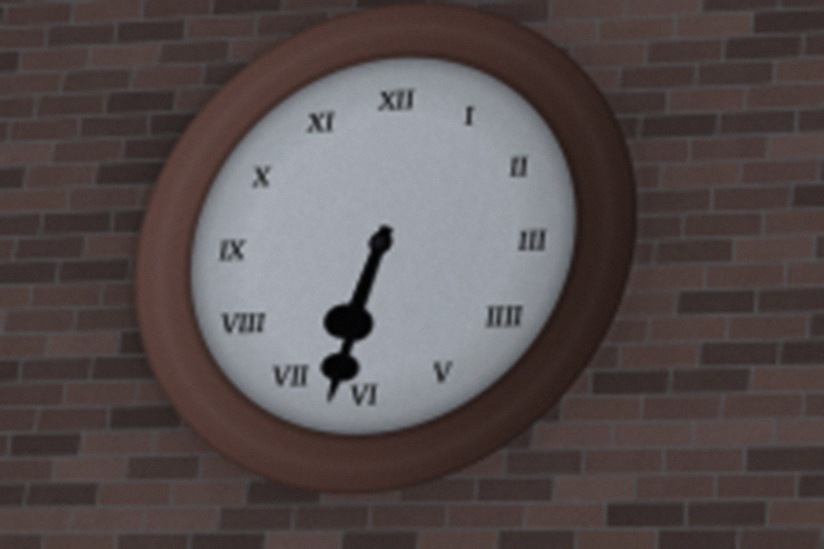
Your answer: **6:32**
